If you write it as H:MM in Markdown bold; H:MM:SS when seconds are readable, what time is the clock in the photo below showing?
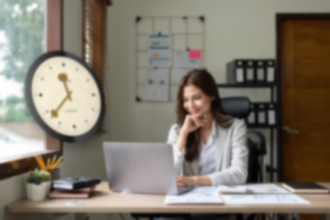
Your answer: **11:38**
